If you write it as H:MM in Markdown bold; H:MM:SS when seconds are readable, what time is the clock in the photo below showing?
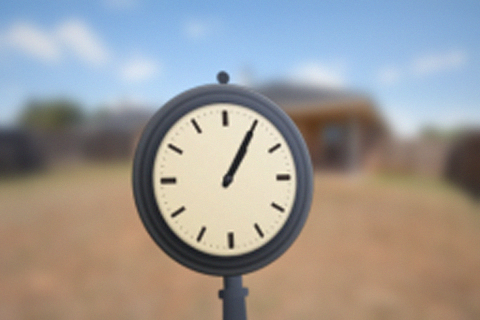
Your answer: **1:05**
